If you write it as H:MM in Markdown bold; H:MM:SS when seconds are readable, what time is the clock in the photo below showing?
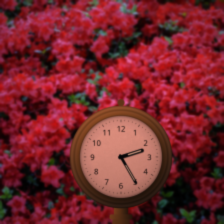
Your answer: **2:25**
